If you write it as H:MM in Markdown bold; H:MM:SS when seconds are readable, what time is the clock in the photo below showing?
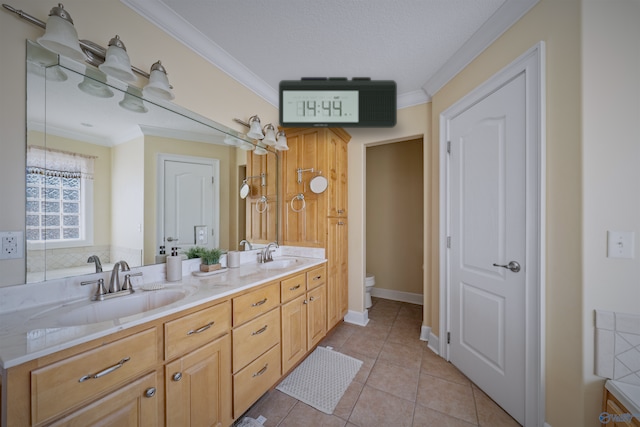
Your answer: **14:44**
